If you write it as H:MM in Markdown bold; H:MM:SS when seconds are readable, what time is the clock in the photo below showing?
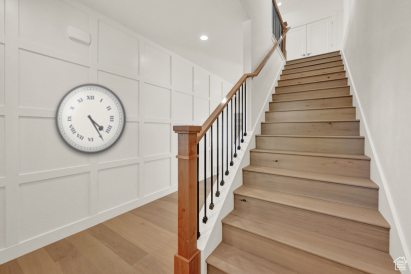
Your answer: **4:25**
